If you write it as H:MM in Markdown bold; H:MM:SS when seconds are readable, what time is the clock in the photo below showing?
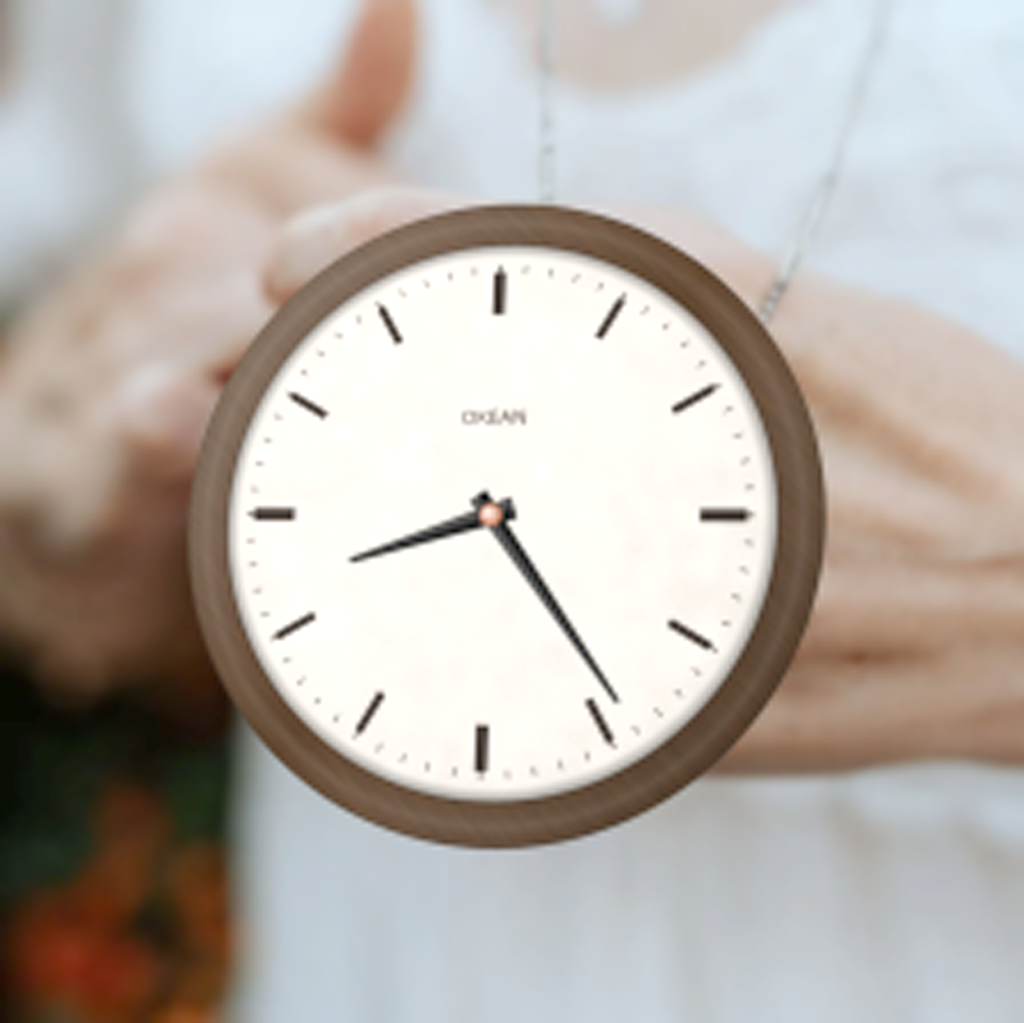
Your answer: **8:24**
